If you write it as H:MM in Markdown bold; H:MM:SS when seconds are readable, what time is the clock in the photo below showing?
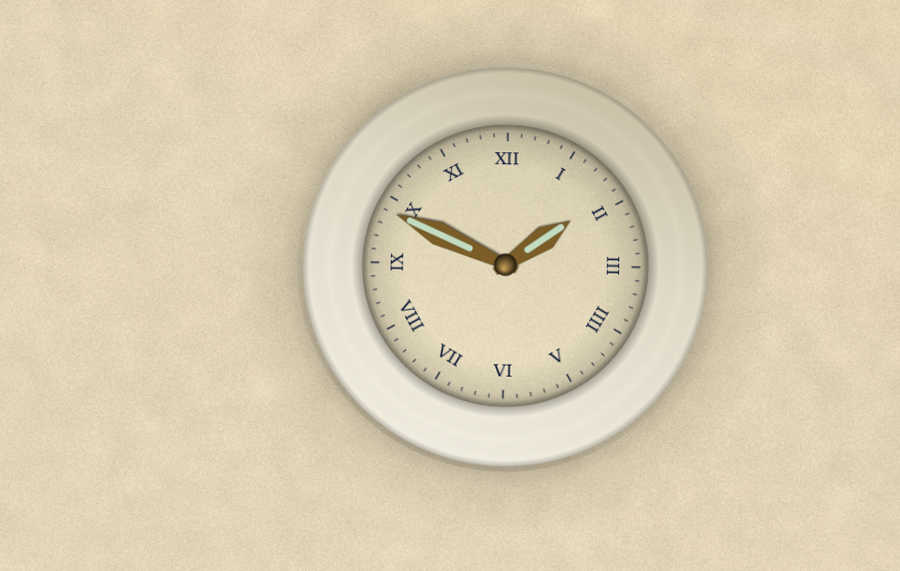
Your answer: **1:49**
